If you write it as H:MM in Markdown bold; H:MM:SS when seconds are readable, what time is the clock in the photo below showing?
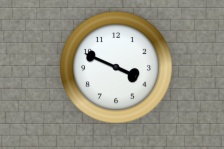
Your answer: **3:49**
